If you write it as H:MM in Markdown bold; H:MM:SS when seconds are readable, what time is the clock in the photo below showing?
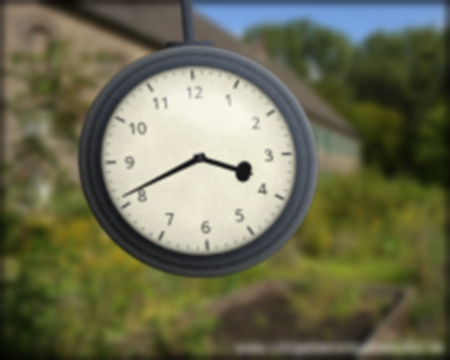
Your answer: **3:41**
